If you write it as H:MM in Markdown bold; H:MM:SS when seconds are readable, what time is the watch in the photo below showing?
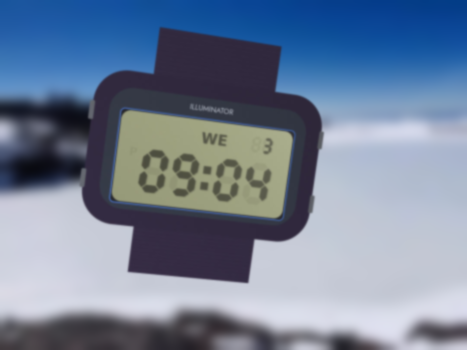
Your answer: **9:04**
